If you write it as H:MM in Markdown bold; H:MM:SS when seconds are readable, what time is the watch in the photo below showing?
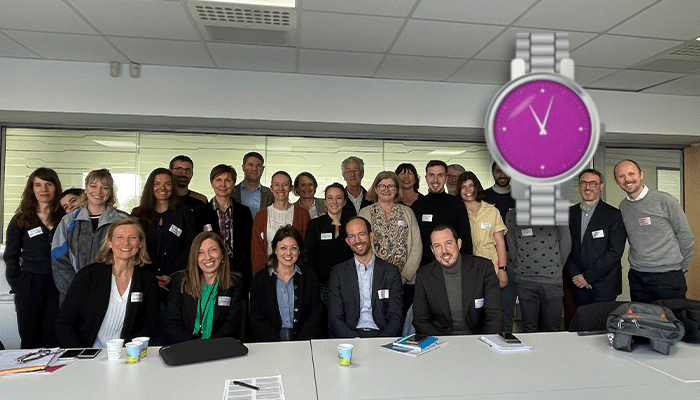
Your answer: **11:03**
